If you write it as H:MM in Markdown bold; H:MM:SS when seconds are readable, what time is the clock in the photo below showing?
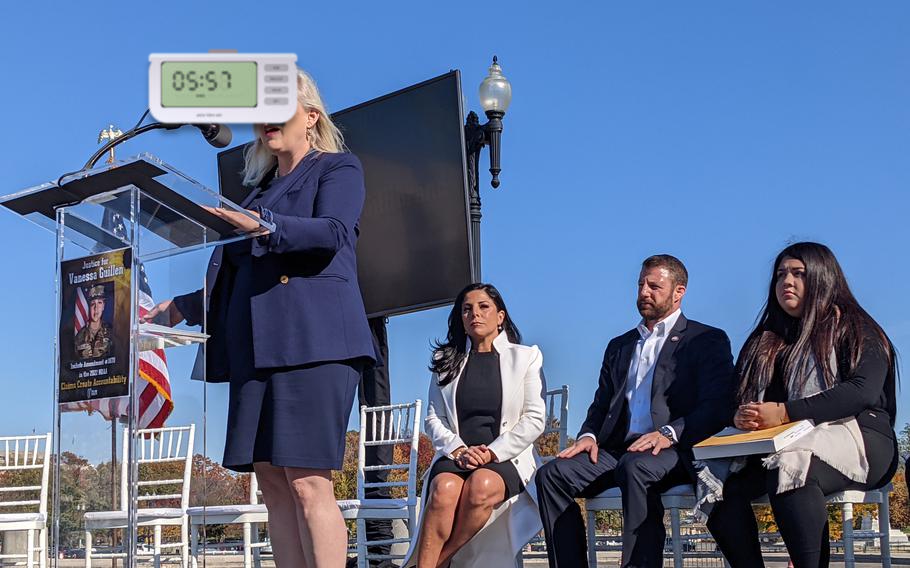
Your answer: **5:57**
